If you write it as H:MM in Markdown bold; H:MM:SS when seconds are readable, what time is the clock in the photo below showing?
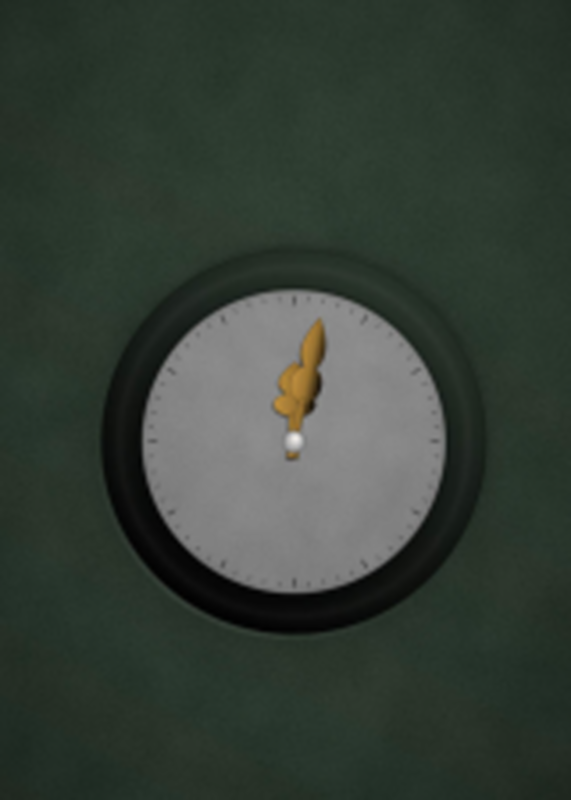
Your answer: **12:02**
